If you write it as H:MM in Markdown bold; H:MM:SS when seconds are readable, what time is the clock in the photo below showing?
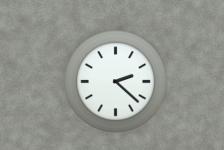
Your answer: **2:22**
